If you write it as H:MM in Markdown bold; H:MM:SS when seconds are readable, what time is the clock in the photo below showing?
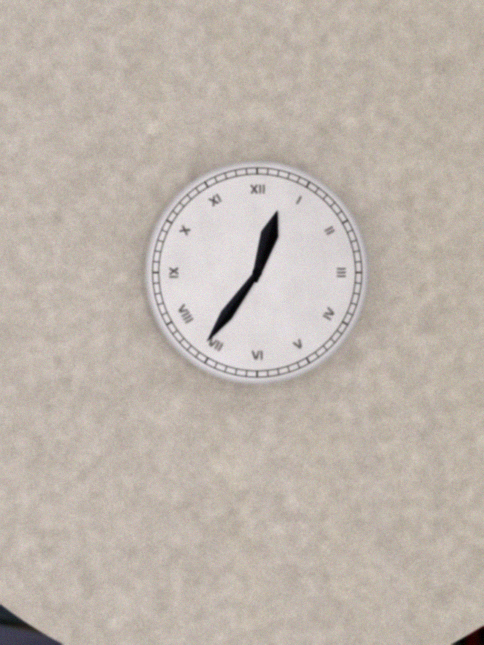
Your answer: **12:36**
